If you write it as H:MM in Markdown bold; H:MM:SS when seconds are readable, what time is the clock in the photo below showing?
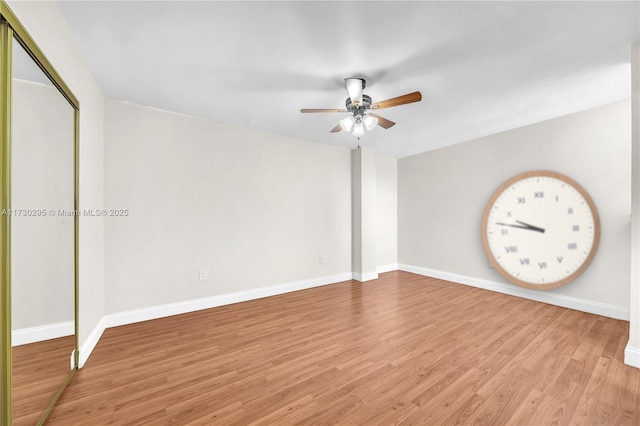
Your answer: **9:47**
